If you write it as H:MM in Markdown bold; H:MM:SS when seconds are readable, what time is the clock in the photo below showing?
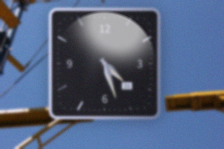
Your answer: **4:27**
